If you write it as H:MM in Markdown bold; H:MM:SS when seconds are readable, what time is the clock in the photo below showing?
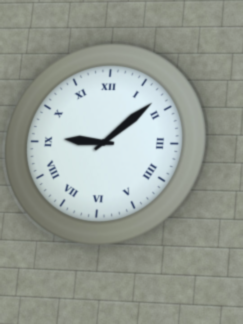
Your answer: **9:08**
